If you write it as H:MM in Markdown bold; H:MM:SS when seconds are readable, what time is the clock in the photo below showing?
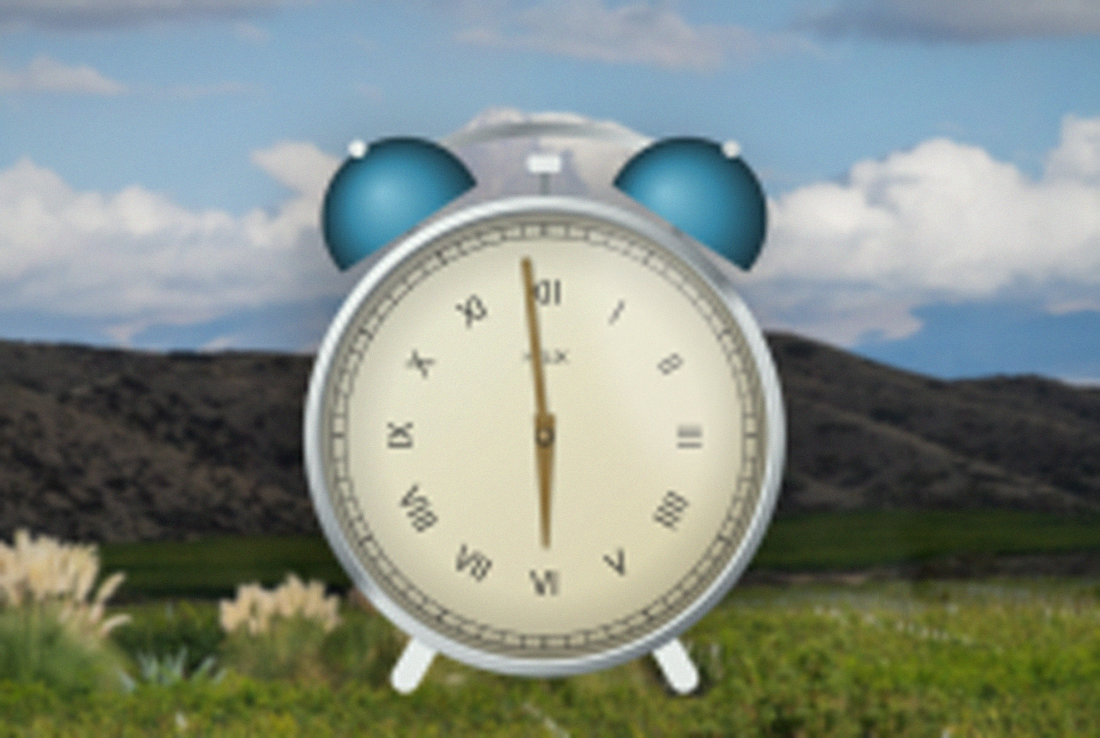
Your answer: **5:59**
